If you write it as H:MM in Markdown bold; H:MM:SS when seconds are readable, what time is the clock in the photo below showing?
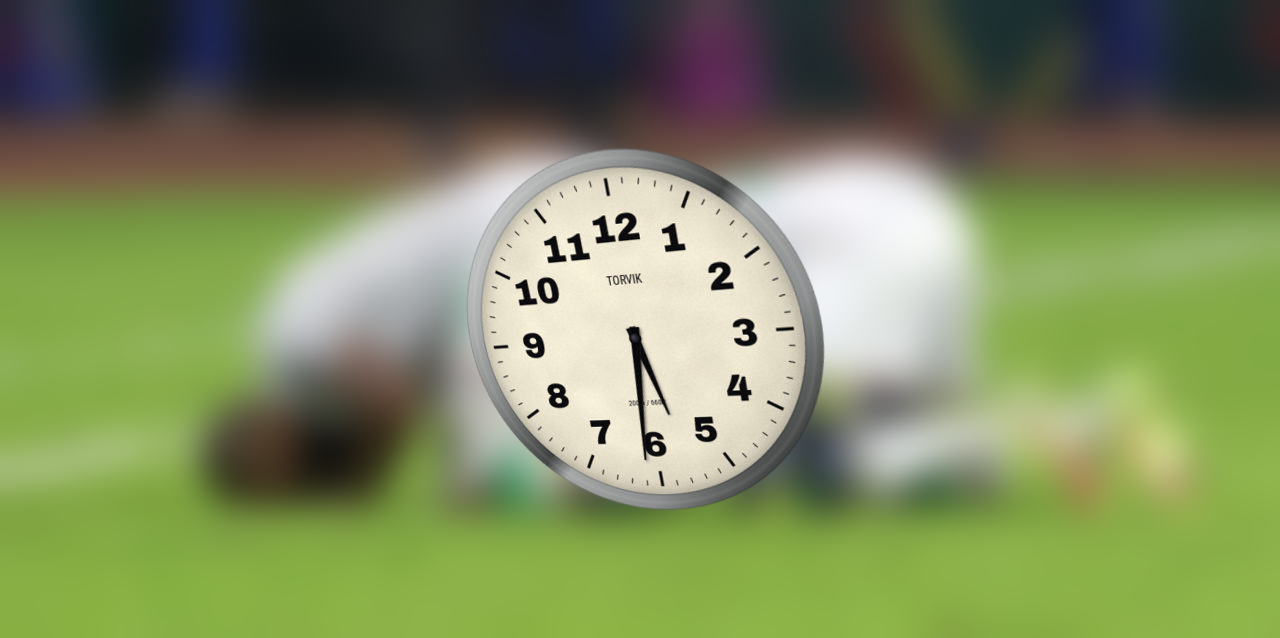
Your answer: **5:31**
